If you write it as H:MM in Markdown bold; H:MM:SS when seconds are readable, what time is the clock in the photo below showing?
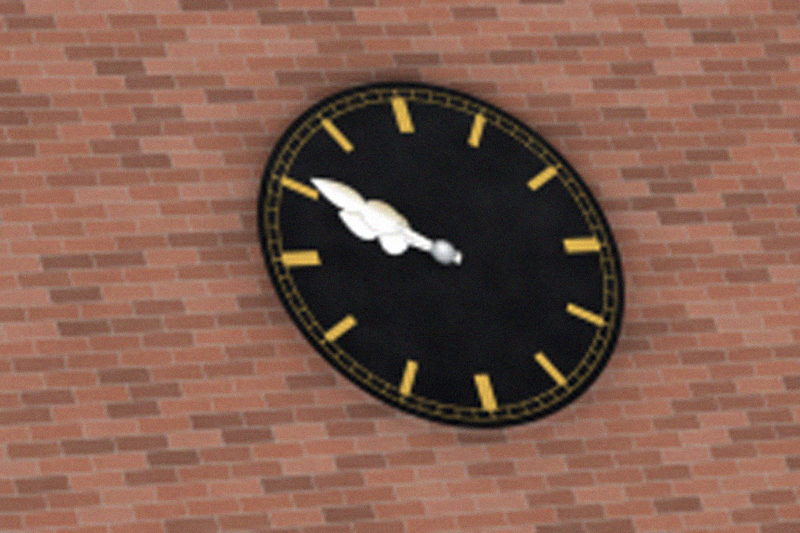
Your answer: **9:51**
